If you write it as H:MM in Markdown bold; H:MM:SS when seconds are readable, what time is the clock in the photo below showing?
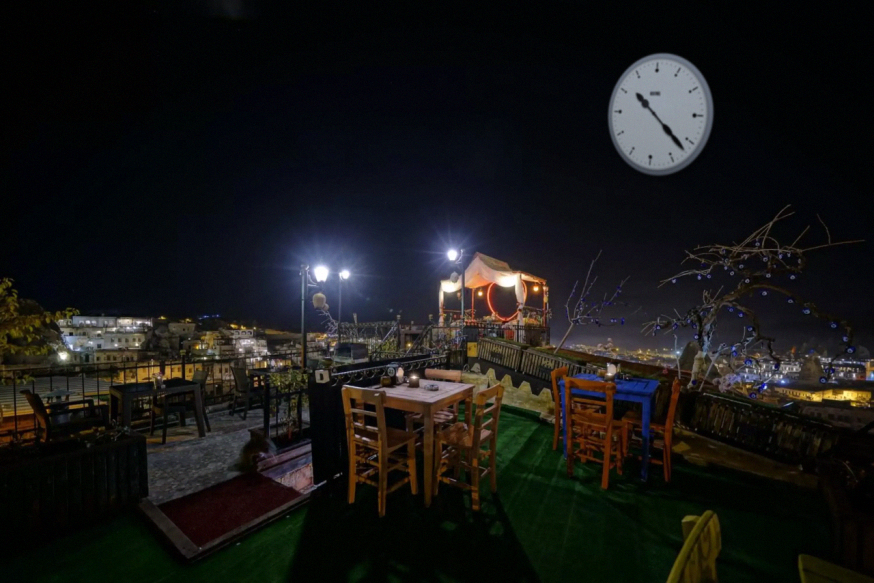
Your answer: **10:22**
